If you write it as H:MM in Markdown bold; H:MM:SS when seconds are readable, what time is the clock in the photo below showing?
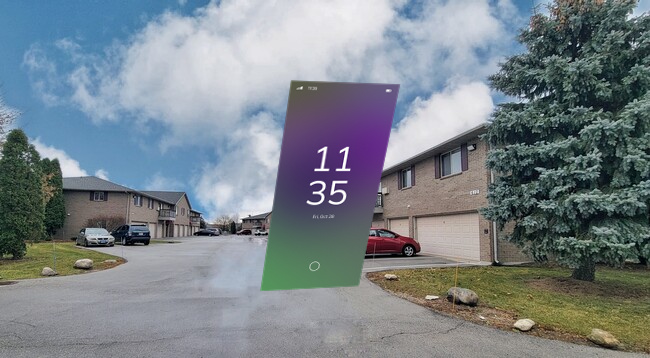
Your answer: **11:35**
